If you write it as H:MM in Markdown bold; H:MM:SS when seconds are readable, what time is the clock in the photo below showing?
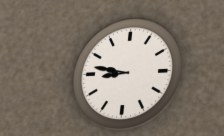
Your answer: **8:47**
